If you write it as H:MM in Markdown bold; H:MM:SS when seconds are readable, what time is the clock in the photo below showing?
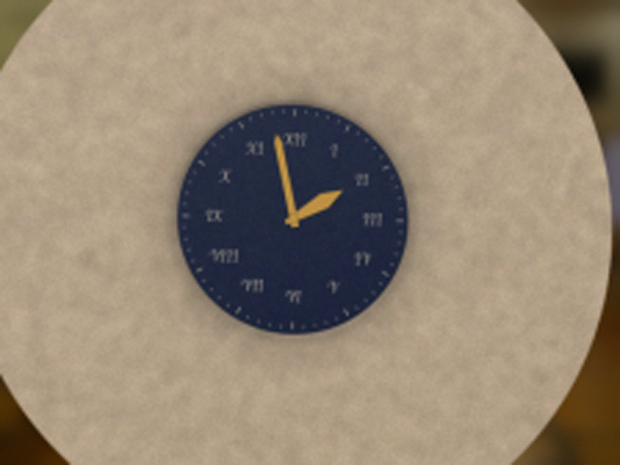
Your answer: **1:58**
